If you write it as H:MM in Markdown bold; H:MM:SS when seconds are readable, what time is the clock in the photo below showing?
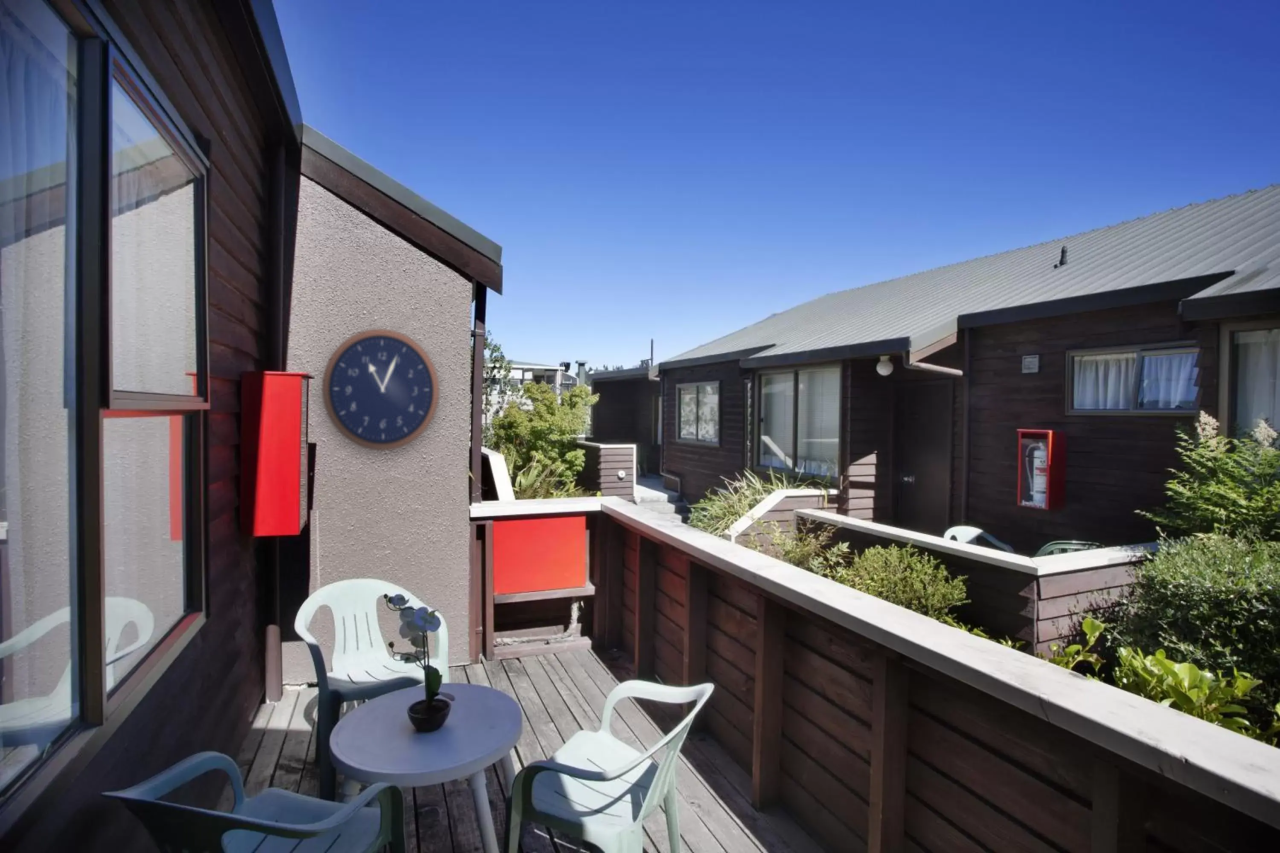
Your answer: **11:04**
